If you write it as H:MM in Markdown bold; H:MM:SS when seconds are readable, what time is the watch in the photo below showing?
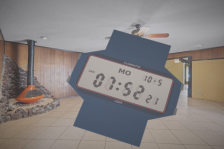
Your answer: **7:52:21**
